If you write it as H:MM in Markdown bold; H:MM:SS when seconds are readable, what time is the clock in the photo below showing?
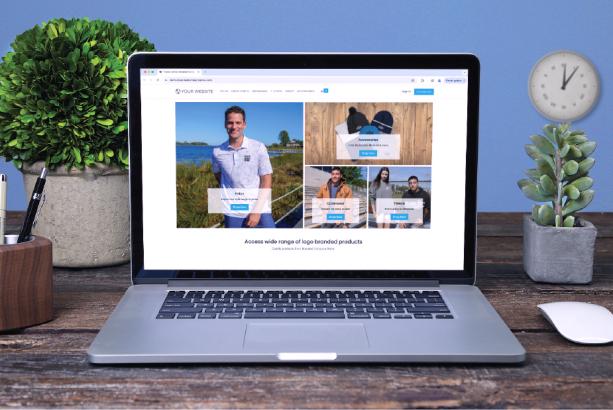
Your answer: **12:06**
